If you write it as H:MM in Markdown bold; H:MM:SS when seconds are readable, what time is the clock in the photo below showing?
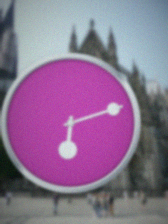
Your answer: **6:12**
